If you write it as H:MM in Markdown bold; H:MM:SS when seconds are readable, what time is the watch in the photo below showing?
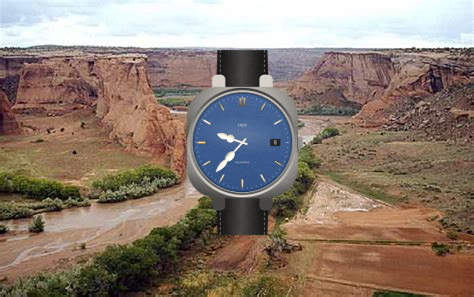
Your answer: **9:37**
